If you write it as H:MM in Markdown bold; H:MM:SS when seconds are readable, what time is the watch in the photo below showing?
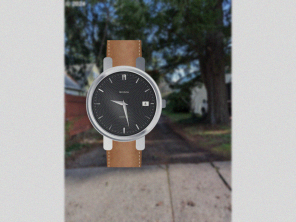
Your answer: **9:28**
